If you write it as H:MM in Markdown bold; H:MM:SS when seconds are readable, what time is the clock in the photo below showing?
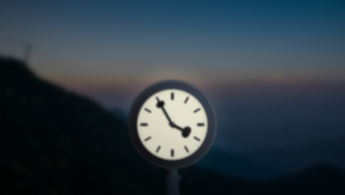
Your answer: **3:55**
